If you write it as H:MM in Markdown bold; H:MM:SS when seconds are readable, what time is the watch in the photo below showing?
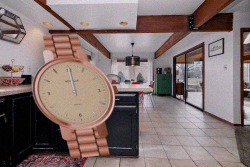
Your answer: **12:00**
